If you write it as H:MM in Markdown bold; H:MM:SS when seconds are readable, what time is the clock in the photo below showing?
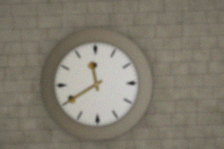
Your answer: **11:40**
